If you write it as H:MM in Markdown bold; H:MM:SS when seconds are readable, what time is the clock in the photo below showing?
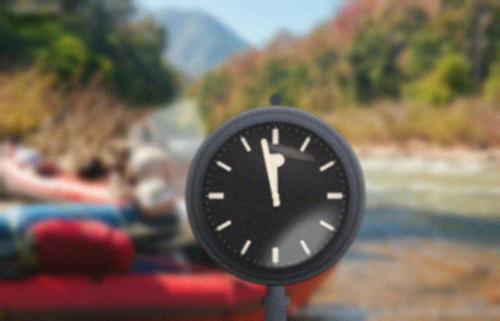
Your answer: **11:58**
